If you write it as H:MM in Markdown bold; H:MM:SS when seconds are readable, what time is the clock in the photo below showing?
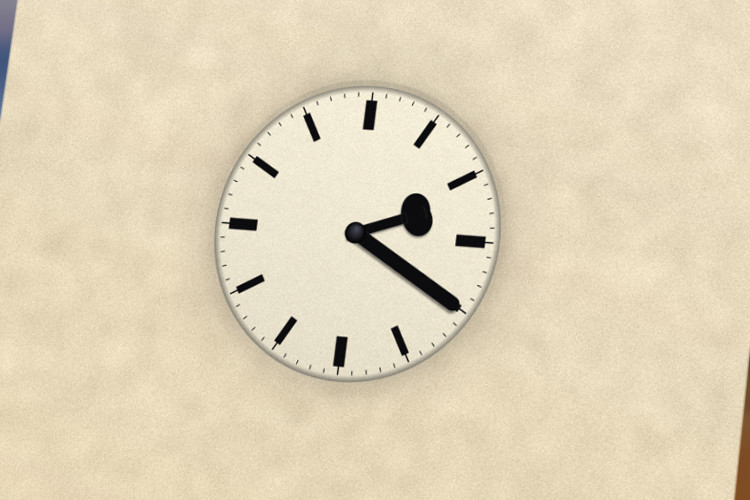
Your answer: **2:20**
